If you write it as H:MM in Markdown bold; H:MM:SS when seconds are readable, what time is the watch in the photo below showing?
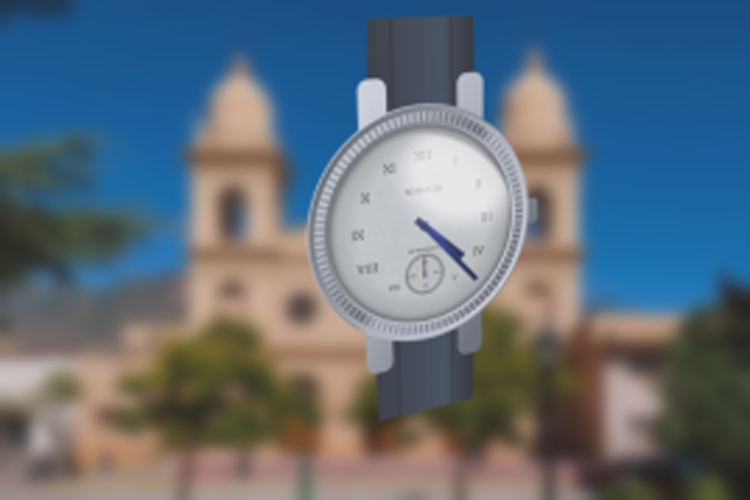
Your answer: **4:23**
